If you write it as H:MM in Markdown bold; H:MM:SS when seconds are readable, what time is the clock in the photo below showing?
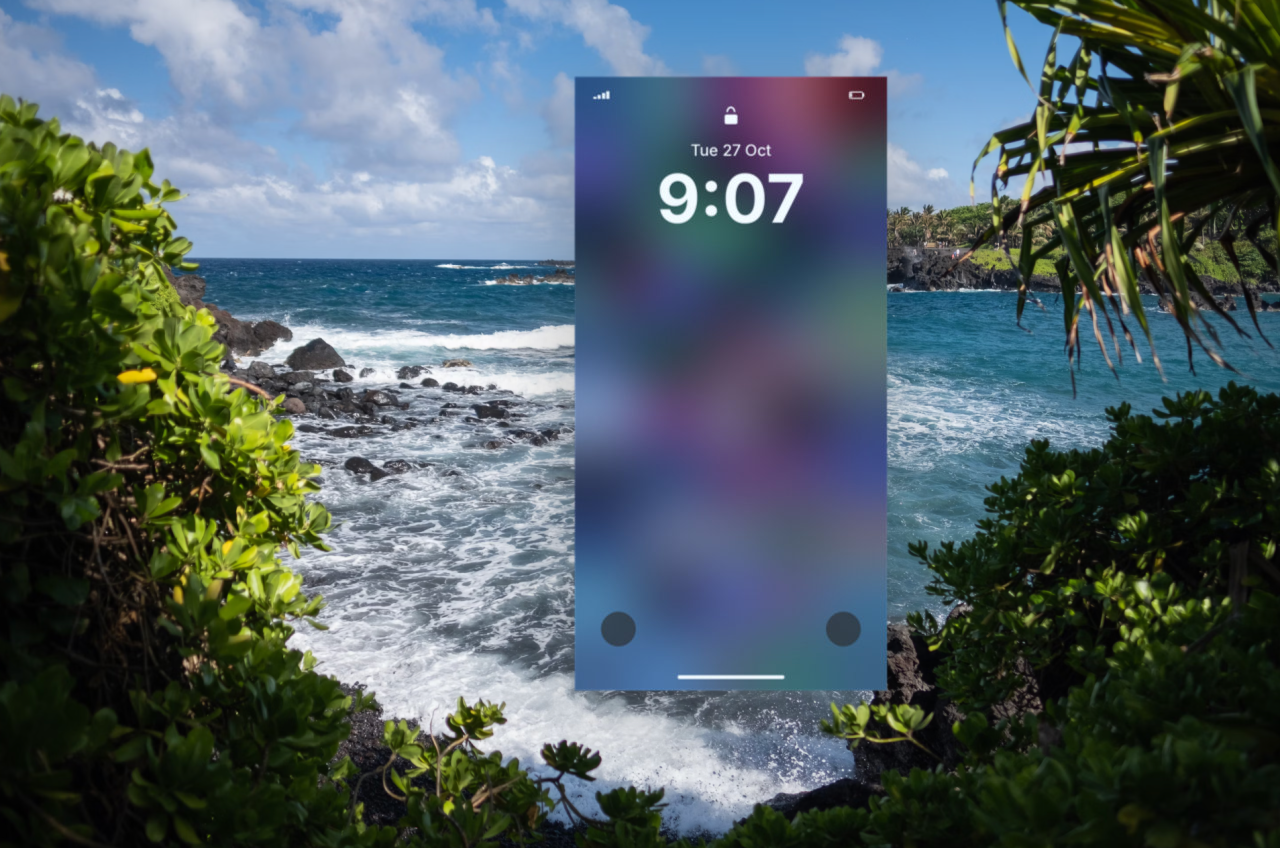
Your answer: **9:07**
